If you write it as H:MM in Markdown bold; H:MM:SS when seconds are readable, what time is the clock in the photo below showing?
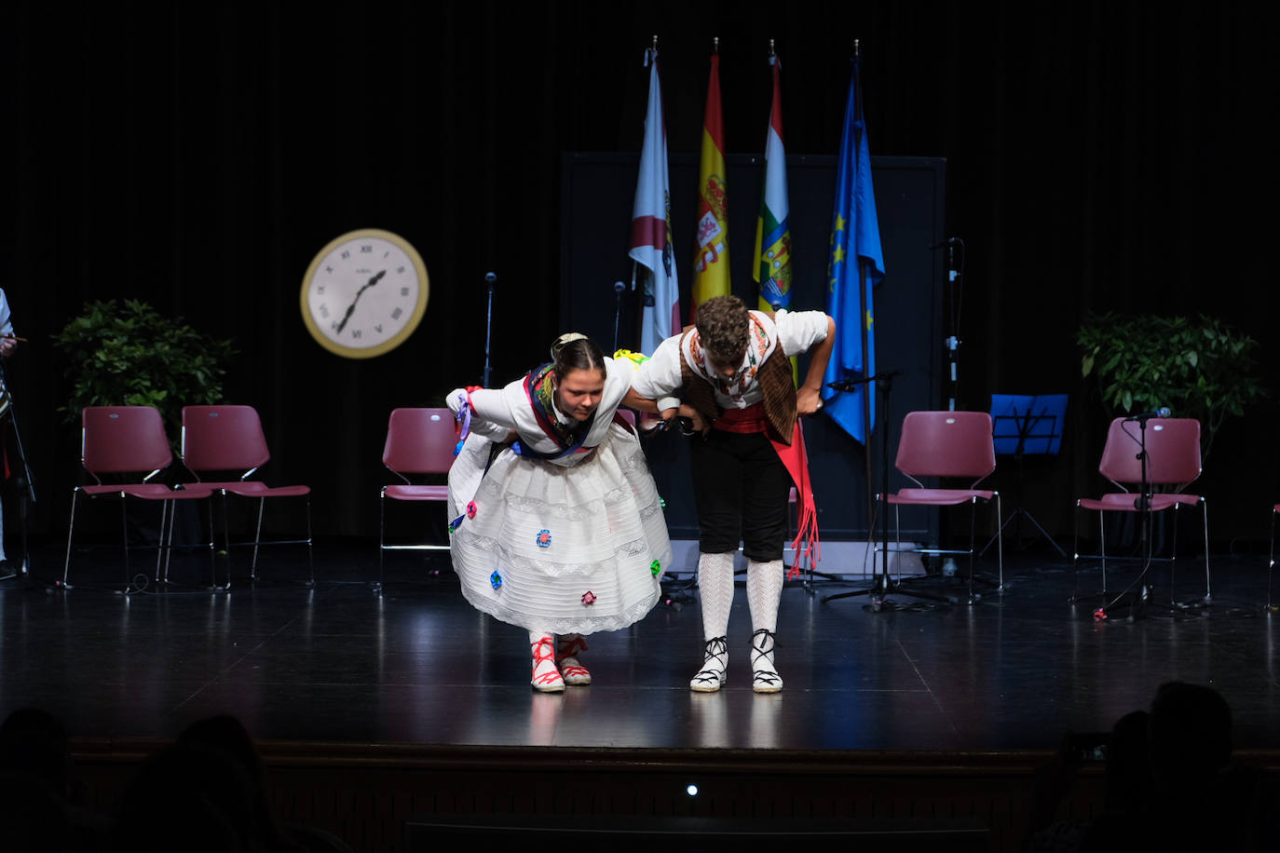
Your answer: **1:34**
